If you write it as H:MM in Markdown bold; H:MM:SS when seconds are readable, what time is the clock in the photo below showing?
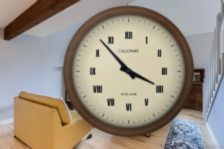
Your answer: **3:53**
